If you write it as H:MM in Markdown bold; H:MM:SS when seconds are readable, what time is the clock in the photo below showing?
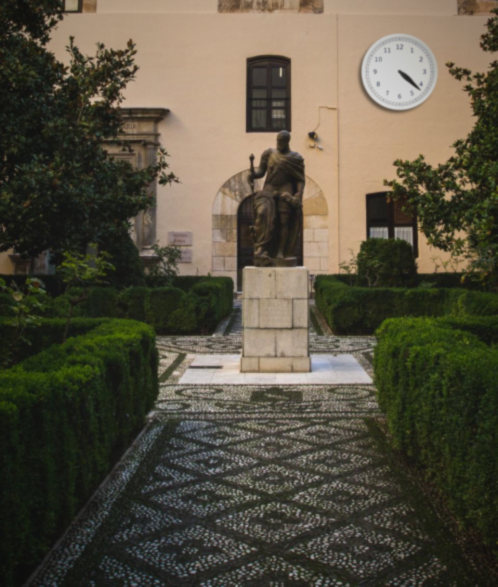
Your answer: **4:22**
